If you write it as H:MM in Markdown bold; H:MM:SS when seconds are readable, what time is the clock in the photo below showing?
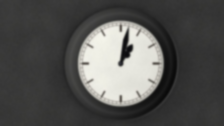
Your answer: **1:02**
